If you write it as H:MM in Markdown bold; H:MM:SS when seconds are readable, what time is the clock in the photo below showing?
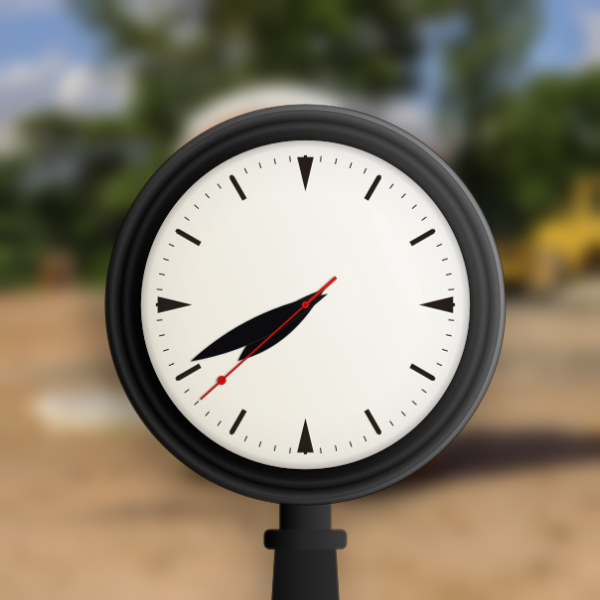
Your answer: **7:40:38**
